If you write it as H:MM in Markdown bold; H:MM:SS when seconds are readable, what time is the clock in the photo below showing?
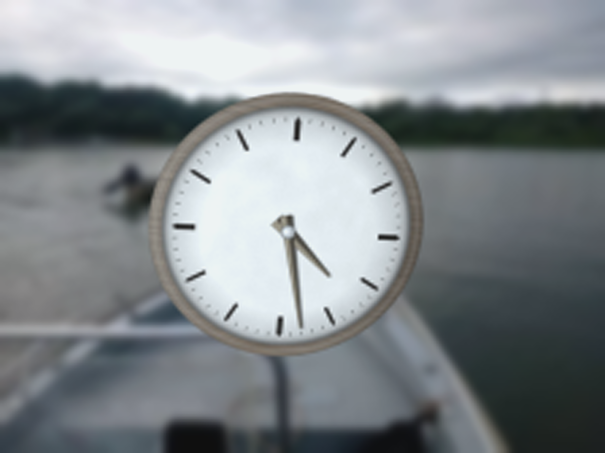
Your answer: **4:28**
